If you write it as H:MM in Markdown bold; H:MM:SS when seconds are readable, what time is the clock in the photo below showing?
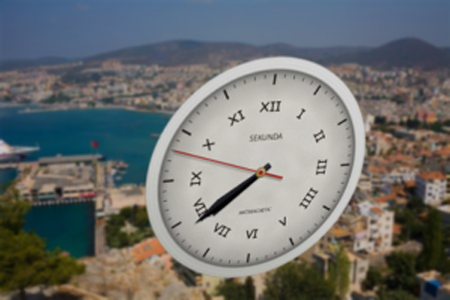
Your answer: **7:38:48**
